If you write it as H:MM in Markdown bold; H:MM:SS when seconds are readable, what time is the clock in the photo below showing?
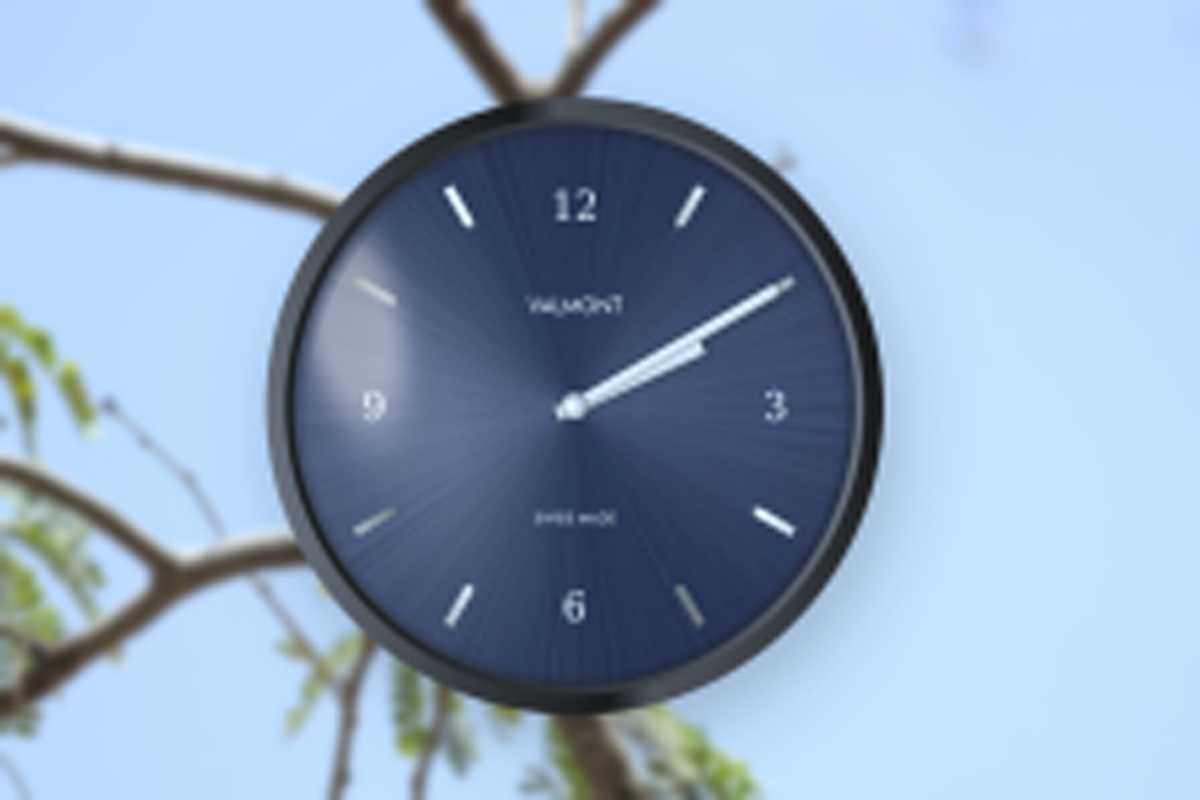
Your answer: **2:10**
